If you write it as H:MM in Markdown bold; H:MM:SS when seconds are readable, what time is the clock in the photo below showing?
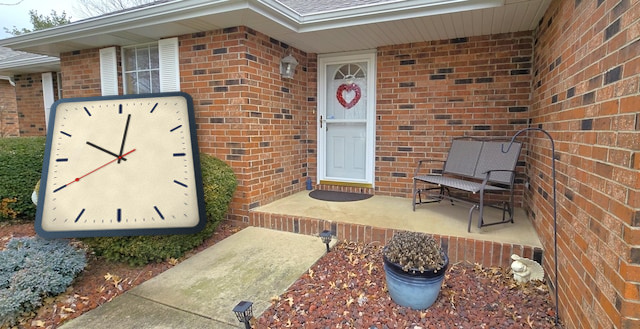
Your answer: **10:01:40**
